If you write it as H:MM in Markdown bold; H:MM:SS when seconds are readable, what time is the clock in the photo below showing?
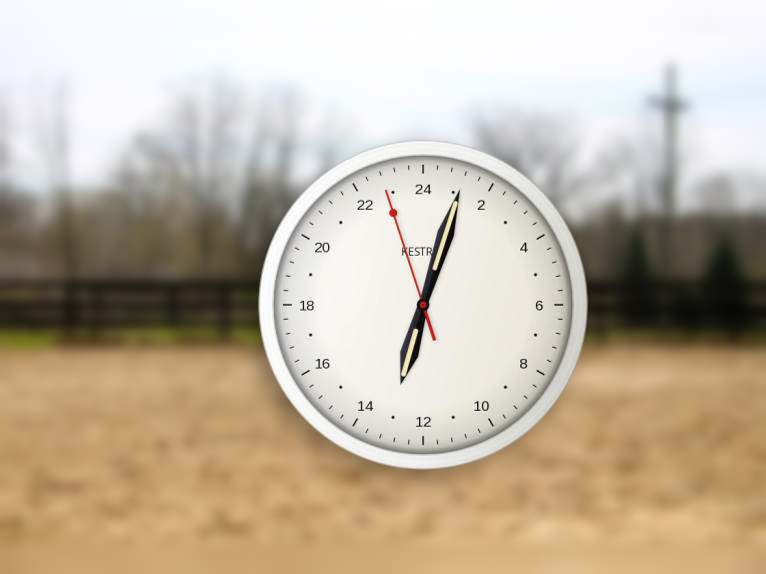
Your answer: **13:02:57**
